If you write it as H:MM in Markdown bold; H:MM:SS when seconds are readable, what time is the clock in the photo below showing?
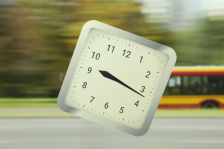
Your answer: **9:17**
